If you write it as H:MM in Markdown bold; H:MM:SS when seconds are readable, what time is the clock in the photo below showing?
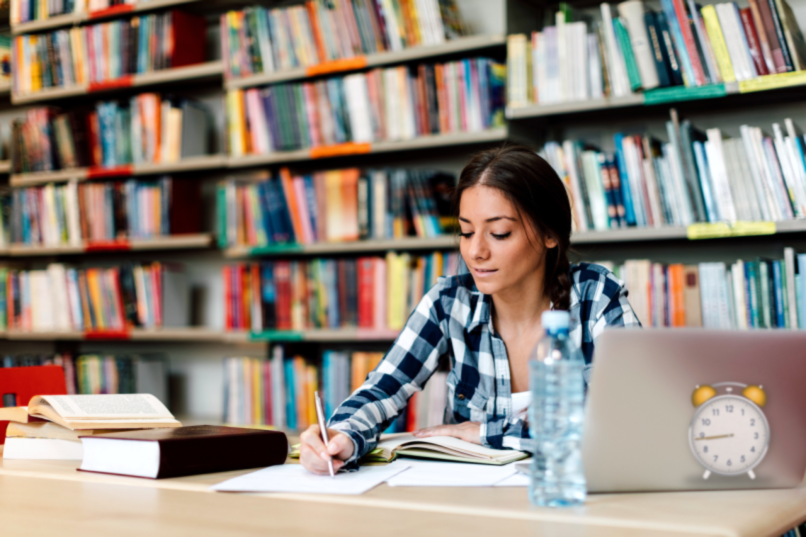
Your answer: **8:44**
